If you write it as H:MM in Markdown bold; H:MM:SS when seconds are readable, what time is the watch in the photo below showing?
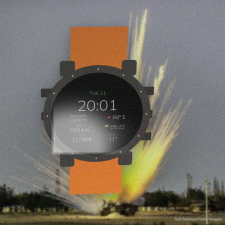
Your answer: **20:01**
